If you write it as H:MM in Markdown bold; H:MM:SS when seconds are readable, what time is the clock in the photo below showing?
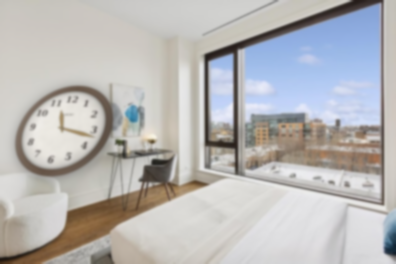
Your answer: **11:17**
